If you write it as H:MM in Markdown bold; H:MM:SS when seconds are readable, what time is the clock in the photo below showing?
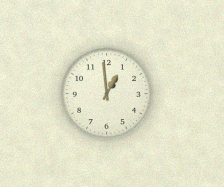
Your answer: **12:59**
